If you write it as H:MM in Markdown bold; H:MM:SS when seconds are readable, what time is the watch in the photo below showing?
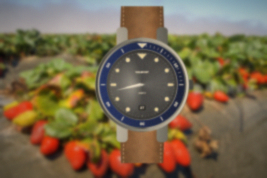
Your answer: **8:43**
